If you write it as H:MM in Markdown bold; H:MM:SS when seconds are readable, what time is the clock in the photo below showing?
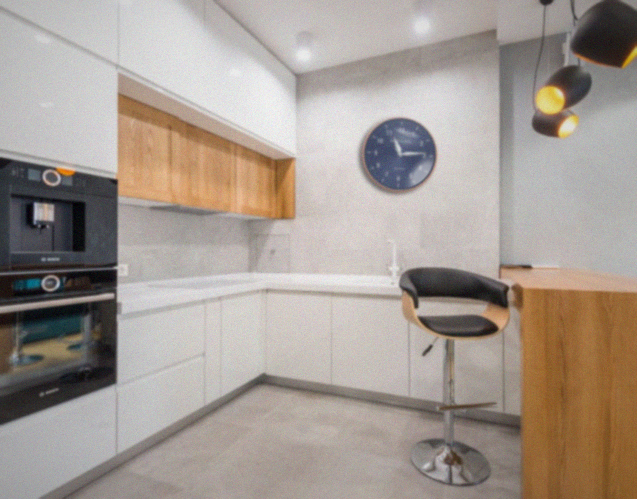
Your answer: **11:14**
